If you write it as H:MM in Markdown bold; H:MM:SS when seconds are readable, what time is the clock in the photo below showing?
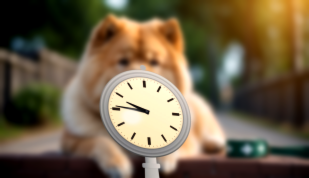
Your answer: **9:46**
